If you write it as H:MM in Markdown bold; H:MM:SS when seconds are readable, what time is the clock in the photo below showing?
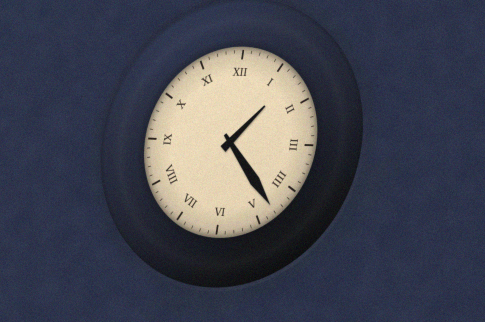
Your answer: **1:23**
